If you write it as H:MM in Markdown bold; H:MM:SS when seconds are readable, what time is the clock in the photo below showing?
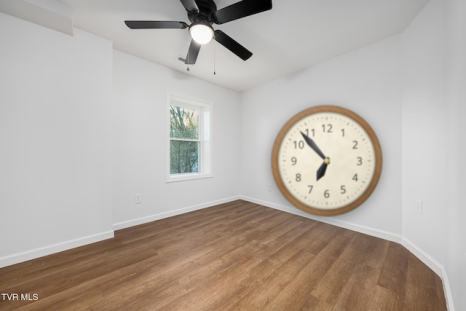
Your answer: **6:53**
